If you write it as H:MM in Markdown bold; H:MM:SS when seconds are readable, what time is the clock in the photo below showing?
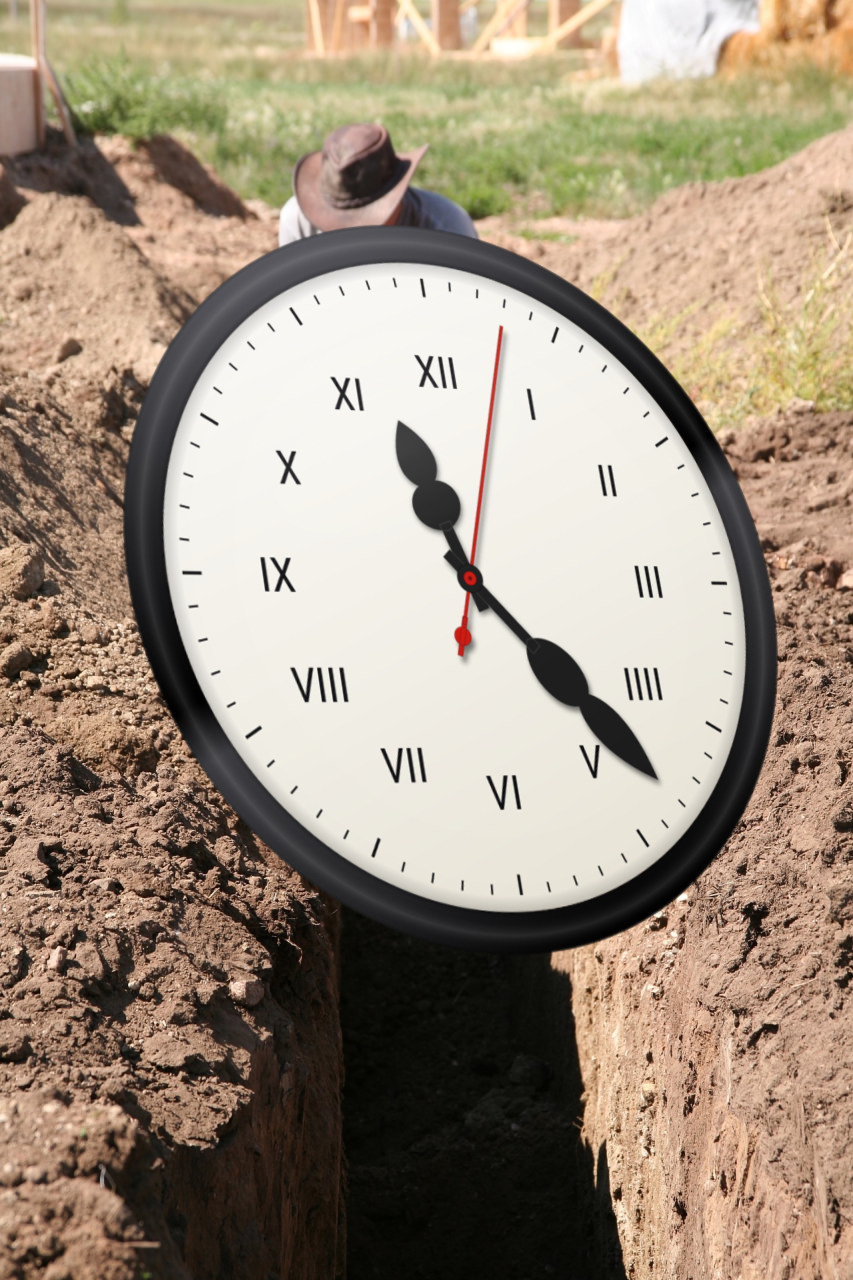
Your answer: **11:23:03**
